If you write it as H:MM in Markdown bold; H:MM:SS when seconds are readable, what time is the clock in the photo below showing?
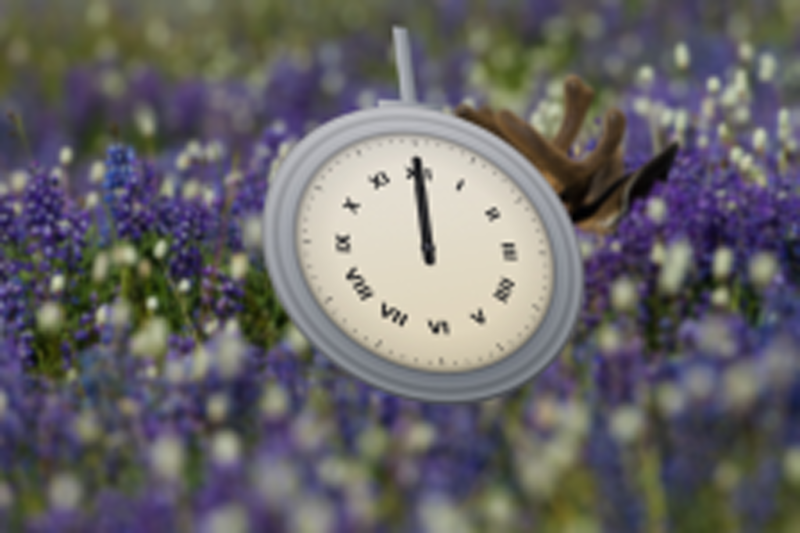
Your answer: **12:00**
